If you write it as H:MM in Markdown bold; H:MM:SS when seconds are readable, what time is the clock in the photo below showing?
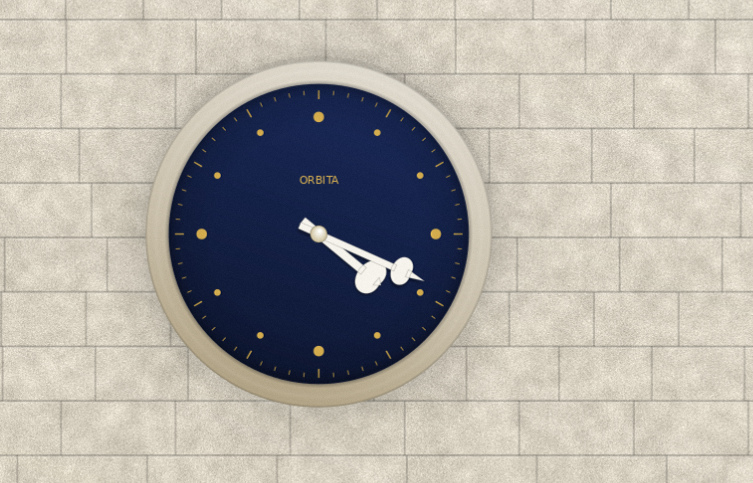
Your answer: **4:19**
